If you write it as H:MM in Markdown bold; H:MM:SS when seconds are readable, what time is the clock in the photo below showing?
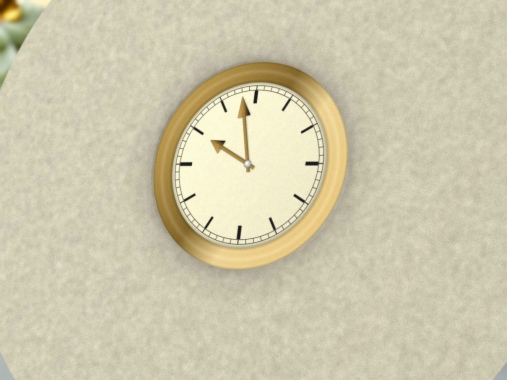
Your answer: **9:58**
